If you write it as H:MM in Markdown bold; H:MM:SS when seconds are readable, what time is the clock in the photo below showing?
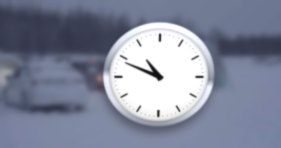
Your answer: **10:49**
